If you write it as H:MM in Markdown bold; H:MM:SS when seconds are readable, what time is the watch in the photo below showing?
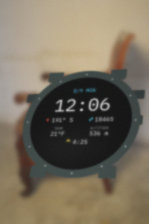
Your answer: **12:06**
